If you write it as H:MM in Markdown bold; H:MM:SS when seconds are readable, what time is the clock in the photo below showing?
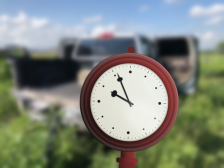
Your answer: **9:56**
